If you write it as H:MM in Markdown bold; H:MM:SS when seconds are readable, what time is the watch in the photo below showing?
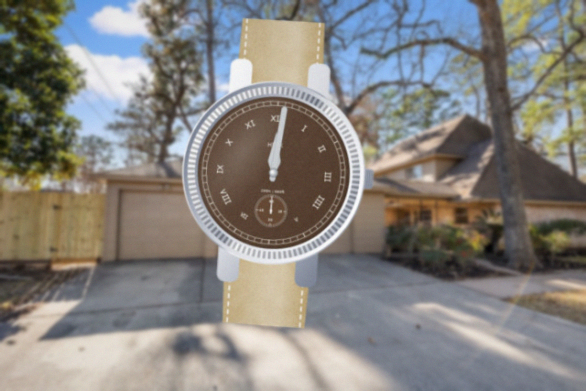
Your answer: **12:01**
